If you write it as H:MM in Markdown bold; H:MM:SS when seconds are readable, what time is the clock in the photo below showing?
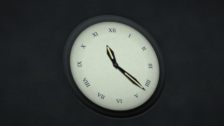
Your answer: **11:22**
